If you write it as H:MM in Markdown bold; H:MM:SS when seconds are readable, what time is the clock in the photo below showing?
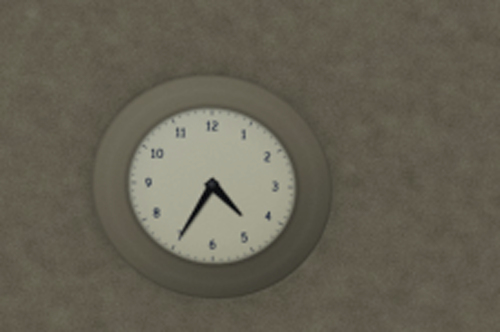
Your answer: **4:35**
